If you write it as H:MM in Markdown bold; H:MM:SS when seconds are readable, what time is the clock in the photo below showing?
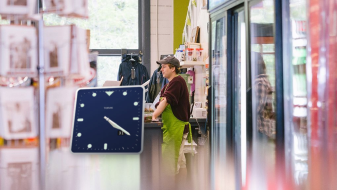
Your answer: **4:21**
